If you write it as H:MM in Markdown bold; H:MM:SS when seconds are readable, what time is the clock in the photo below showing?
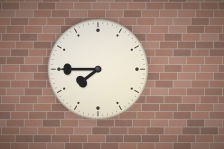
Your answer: **7:45**
